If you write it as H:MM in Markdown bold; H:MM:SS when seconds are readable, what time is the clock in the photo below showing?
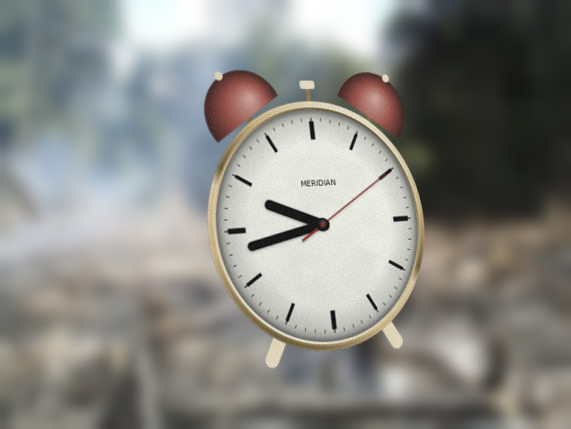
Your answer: **9:43:10**
